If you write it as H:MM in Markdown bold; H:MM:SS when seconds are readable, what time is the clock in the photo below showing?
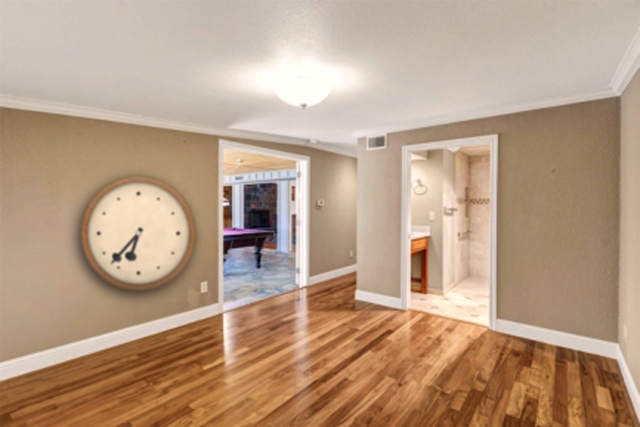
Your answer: **6:37**
